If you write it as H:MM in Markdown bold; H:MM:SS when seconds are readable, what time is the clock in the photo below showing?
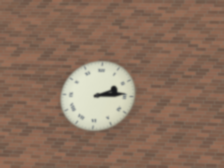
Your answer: **2:14**
